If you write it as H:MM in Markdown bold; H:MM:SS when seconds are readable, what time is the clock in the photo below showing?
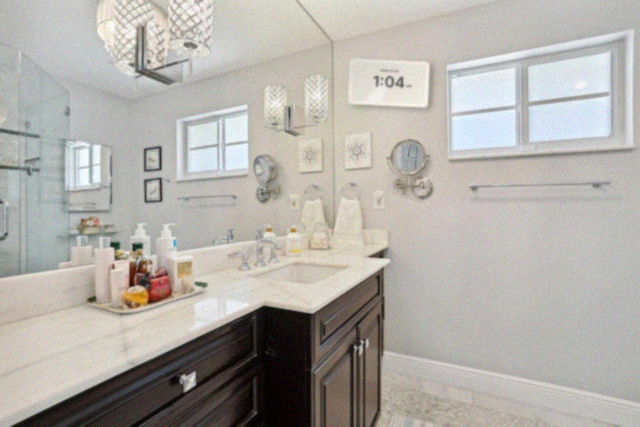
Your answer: **1:04**
